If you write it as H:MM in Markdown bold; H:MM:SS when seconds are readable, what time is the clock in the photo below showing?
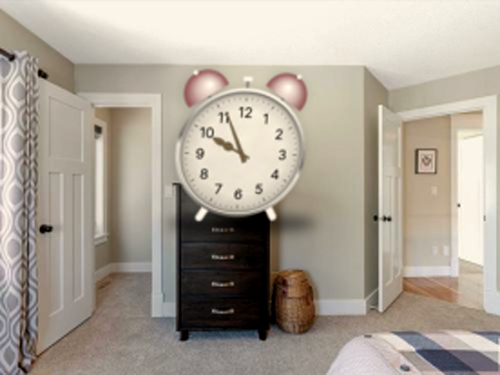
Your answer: **9:56**
